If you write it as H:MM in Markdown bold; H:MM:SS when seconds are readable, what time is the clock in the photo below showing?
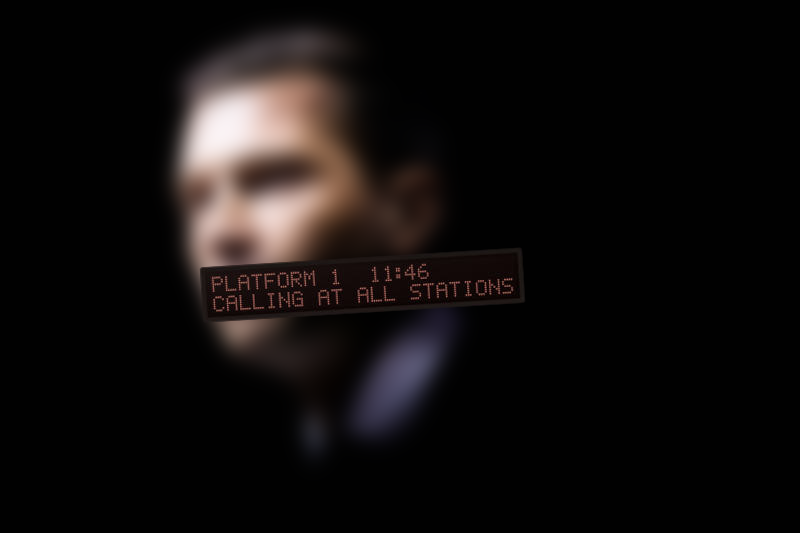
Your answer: **11:46**
